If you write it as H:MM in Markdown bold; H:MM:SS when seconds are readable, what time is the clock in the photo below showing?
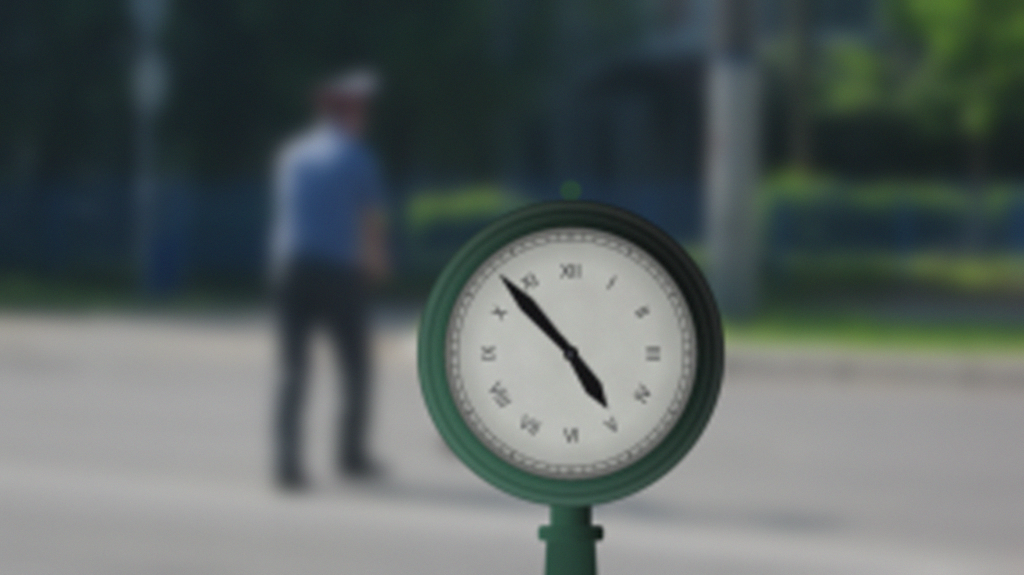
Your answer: **4:53**
